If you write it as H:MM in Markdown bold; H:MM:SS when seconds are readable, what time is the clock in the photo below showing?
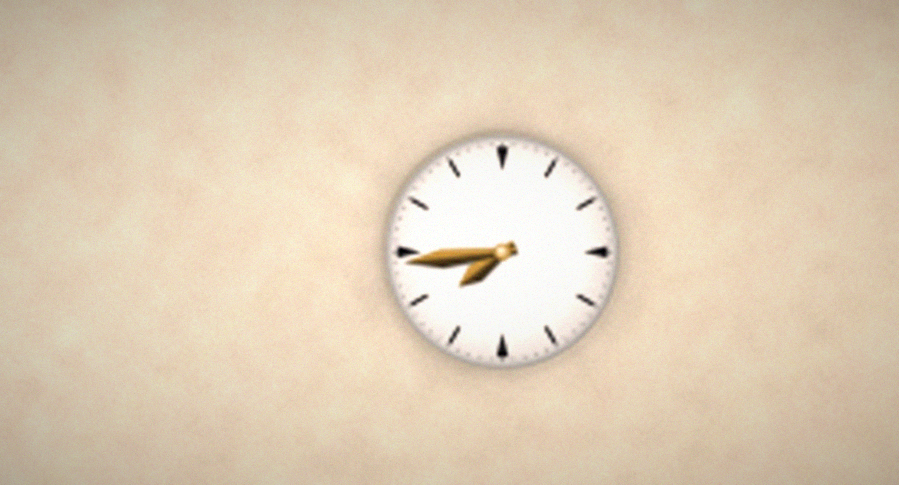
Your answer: **7:44**
